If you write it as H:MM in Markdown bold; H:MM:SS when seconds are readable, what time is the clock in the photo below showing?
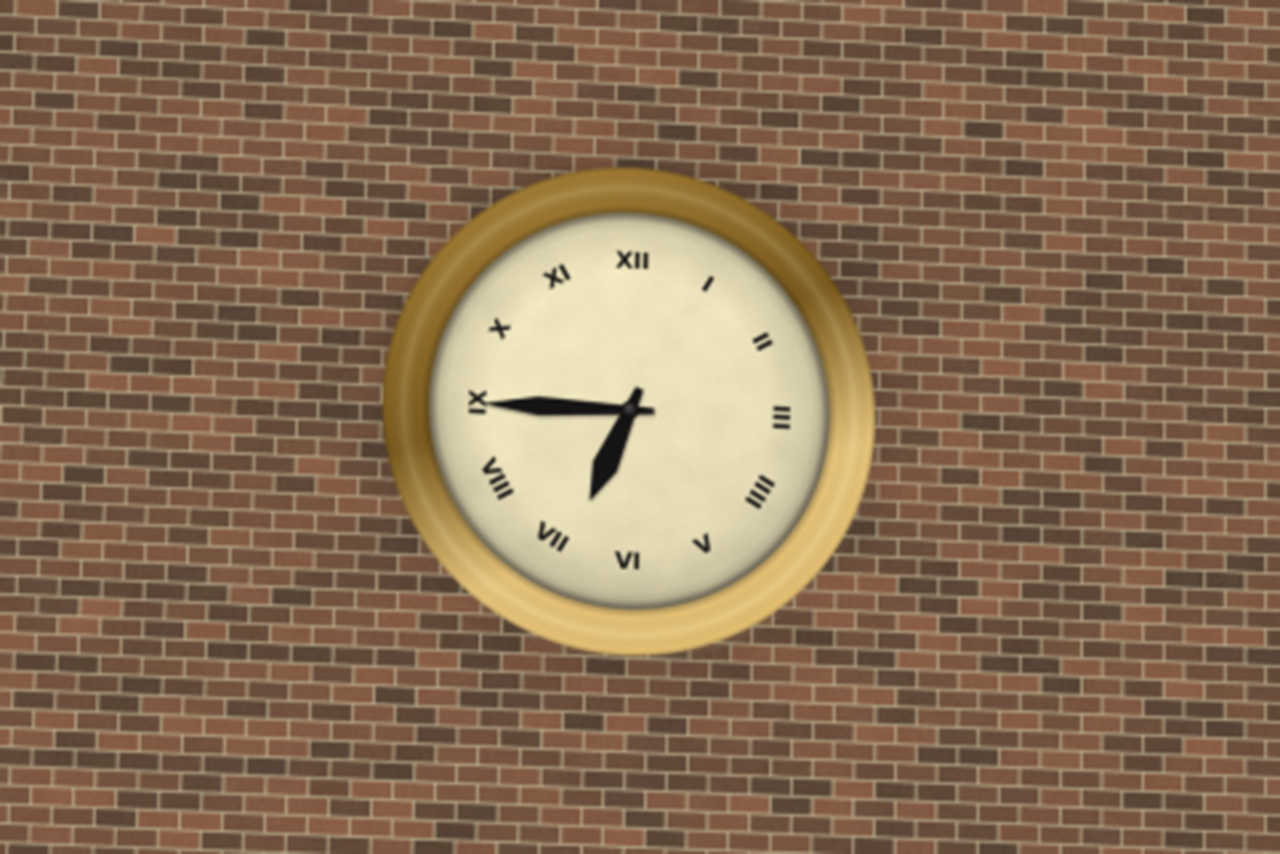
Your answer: **6:45**
